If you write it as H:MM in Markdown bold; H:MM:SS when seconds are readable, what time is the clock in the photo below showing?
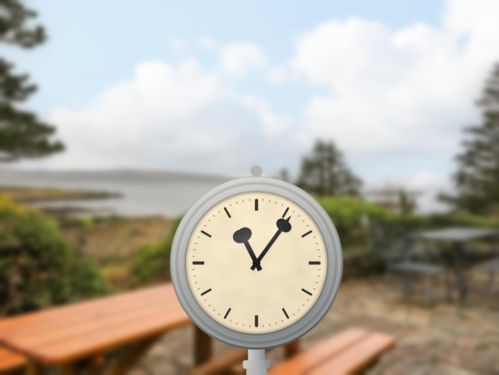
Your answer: **11:06**
